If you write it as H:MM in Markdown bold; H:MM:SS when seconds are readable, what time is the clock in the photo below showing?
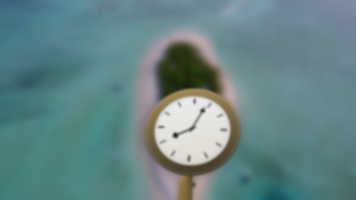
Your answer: **8:04**
